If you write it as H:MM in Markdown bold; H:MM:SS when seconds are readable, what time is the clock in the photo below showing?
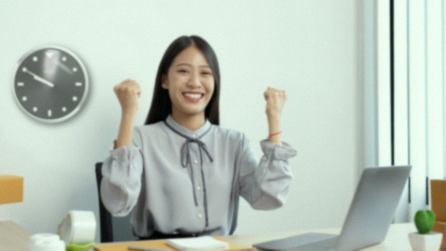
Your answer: **9:50**
